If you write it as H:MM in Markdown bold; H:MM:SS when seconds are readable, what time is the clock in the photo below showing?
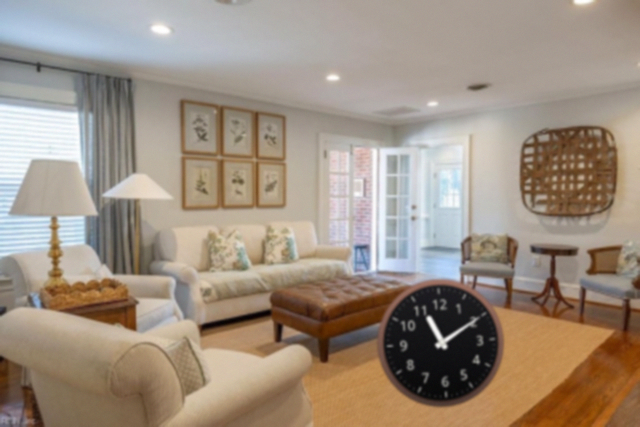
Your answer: **11:10**
